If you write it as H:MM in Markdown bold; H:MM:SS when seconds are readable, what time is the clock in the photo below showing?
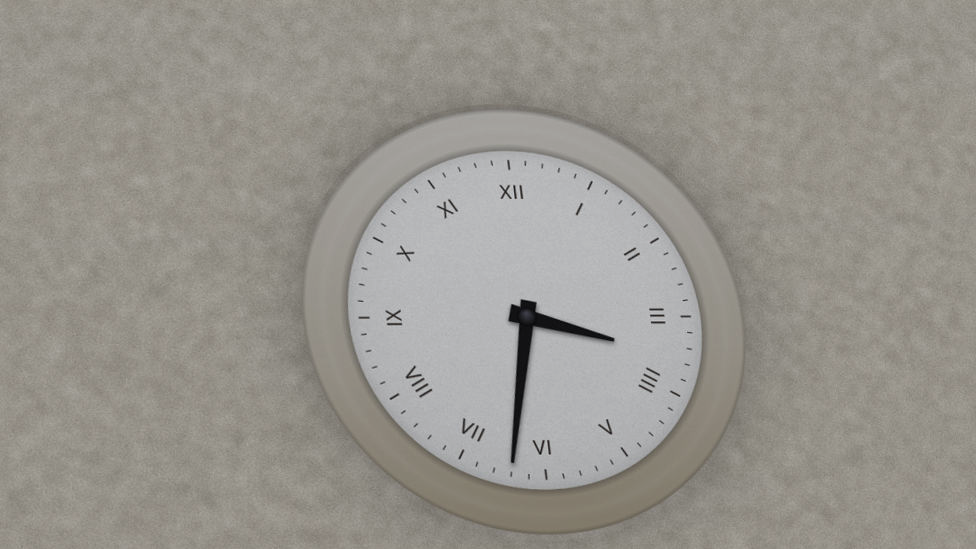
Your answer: **3:32**
